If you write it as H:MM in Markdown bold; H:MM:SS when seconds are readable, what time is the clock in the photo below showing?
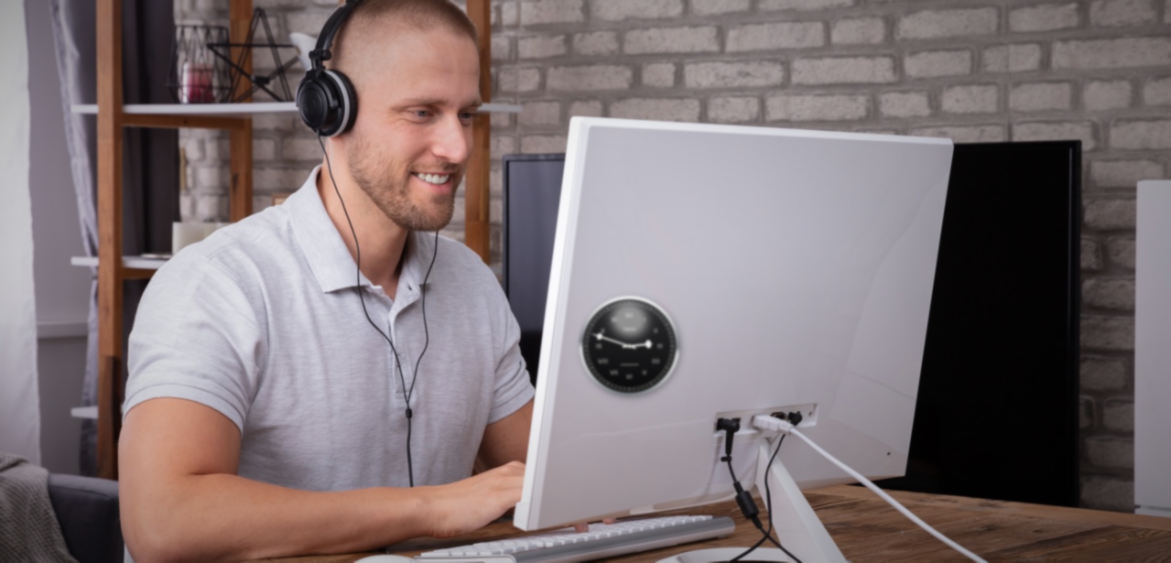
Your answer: **2:48**
